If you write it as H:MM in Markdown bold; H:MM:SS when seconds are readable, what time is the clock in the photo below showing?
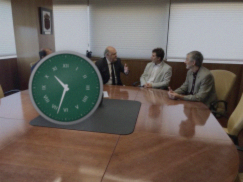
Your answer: **10:33**
